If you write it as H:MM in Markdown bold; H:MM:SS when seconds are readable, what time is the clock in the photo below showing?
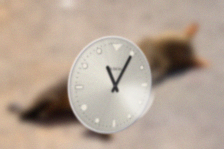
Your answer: **11:05**
